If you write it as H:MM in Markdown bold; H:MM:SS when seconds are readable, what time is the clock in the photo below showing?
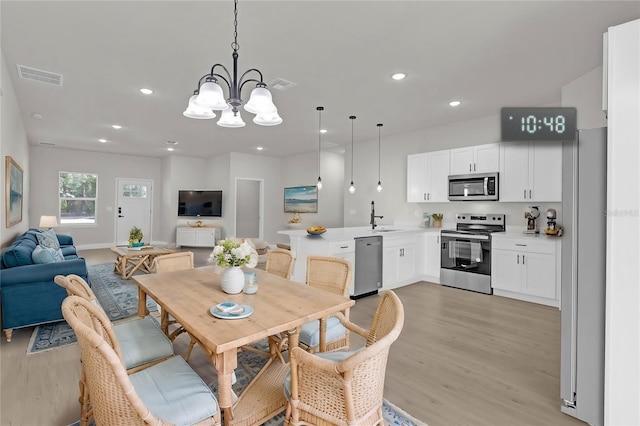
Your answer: **10:48**
